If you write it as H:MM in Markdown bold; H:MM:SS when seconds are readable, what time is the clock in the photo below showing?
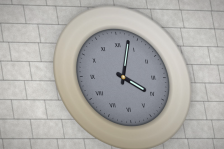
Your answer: **4:03**
